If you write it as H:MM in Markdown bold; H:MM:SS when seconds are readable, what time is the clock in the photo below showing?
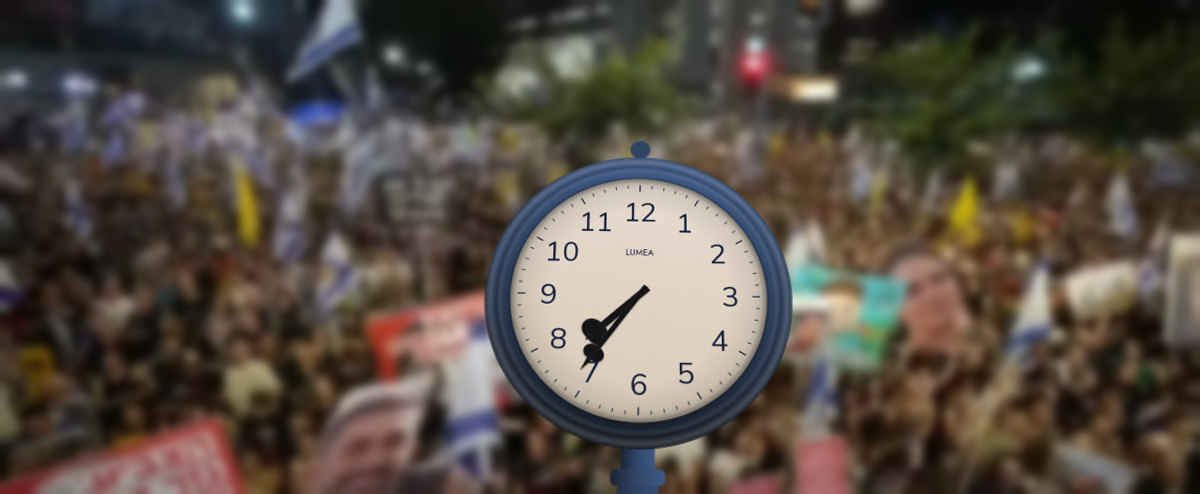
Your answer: **7:36**
